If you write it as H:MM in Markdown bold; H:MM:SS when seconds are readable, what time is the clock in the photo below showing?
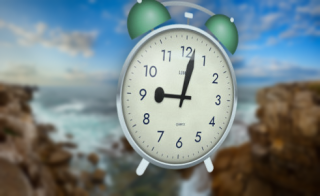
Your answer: **9:02**
